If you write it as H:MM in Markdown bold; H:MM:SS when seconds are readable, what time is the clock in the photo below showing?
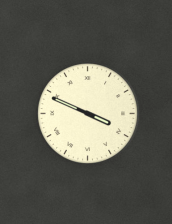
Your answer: **3:49**
